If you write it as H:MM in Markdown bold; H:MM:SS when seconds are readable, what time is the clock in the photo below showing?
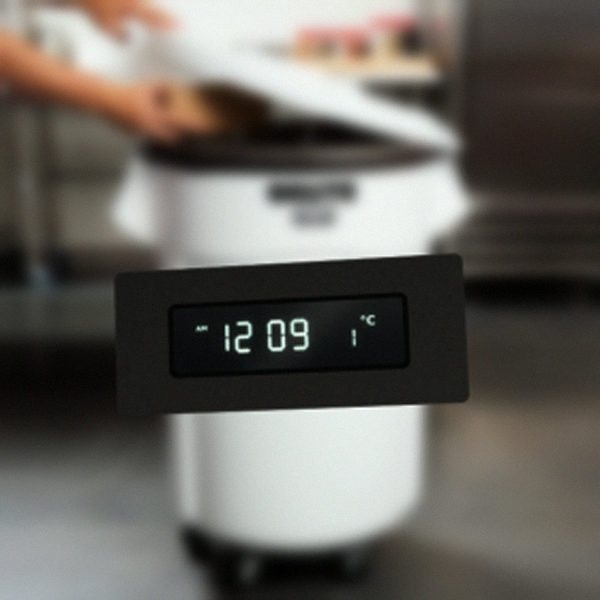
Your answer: **12:09**
